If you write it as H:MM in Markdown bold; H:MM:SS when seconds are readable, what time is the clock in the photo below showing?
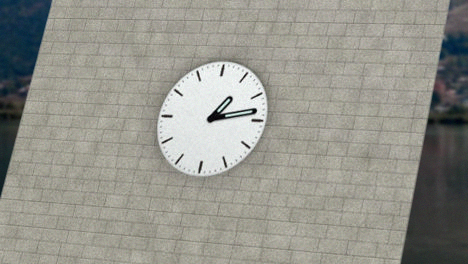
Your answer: **1:13**
